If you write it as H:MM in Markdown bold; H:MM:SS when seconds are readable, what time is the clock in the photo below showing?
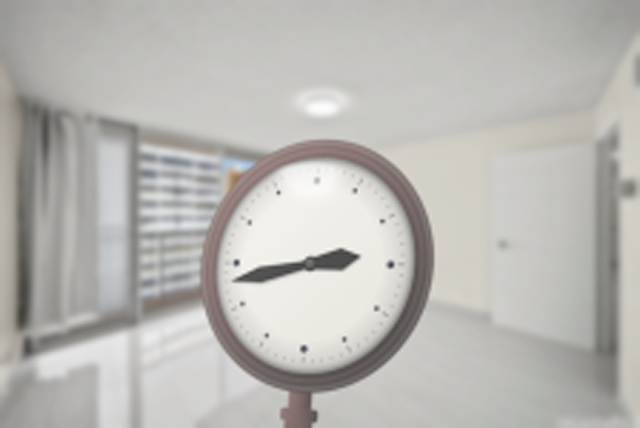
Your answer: **2:43**
